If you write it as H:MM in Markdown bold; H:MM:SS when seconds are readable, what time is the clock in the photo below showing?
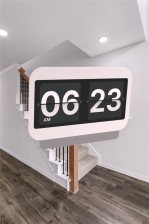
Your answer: **6:23**
